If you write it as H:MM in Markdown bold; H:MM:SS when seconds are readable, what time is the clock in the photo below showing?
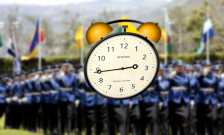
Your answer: **2:44**
